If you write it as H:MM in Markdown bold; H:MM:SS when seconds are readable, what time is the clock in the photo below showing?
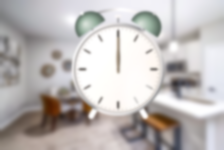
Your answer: **12:00**
